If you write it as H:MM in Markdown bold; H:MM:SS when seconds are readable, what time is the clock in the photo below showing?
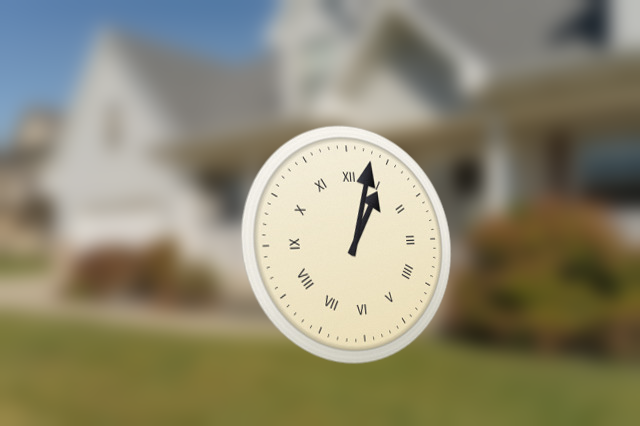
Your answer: **1:03**
